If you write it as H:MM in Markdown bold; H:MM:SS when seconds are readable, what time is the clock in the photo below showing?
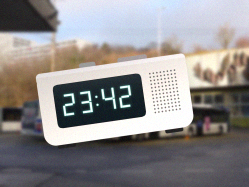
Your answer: **23:42**
